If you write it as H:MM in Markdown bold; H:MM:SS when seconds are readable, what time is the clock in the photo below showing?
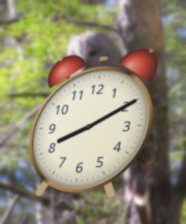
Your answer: **8:10**
